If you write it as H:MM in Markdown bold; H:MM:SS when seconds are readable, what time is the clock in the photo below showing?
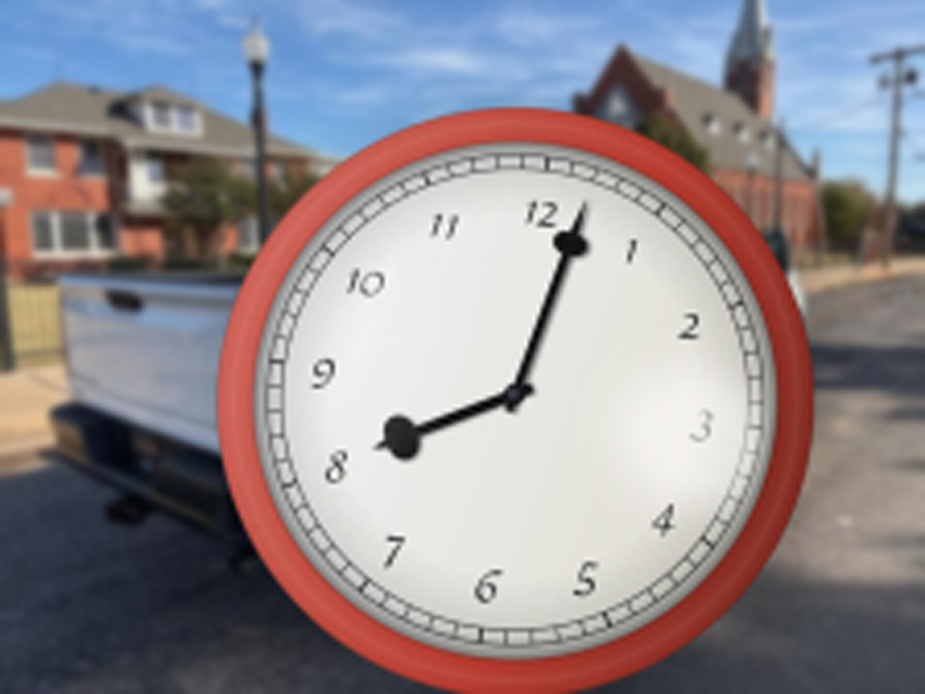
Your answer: **8:02**
